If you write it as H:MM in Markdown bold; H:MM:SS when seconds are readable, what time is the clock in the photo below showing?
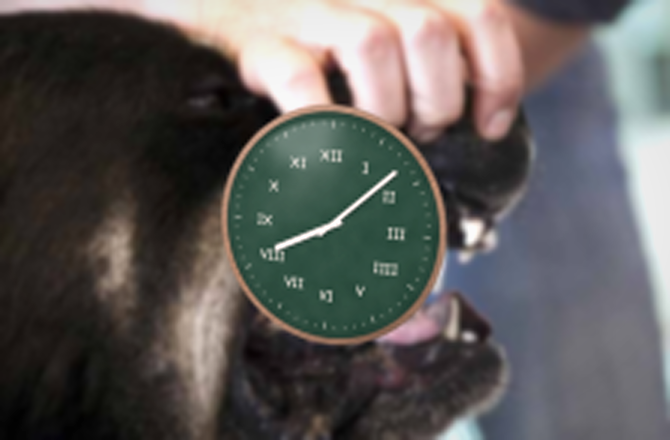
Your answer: **8:08**
